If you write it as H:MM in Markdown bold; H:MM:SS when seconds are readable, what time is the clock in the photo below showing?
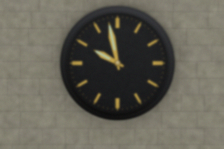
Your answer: **9:58**
